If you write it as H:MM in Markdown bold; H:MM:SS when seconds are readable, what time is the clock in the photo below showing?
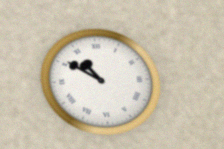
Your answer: **10:51**
